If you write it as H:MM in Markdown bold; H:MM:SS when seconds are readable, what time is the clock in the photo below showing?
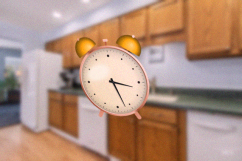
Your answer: **3:27**
